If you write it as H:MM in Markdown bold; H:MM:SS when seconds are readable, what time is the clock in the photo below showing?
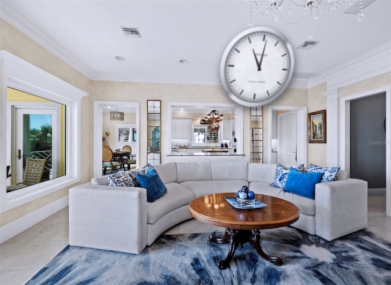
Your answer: **11:01**
